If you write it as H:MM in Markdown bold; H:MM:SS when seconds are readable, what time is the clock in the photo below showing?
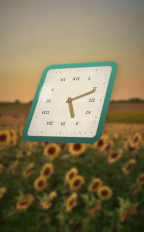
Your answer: **5:11**
